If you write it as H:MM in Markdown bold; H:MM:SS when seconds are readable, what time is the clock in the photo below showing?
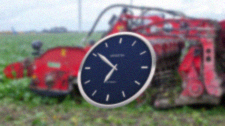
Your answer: **6:51**
